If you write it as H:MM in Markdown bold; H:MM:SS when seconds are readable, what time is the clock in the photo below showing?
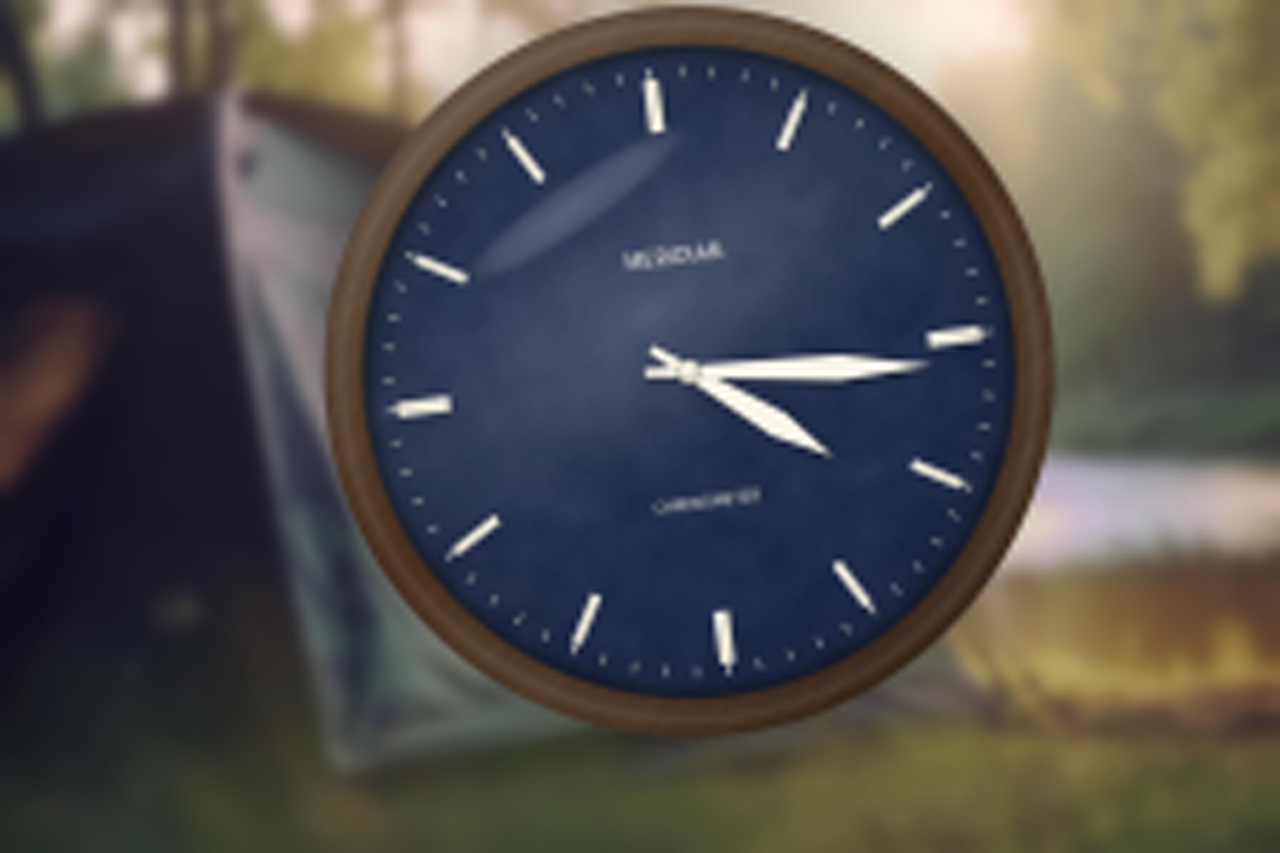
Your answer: **4:16**
